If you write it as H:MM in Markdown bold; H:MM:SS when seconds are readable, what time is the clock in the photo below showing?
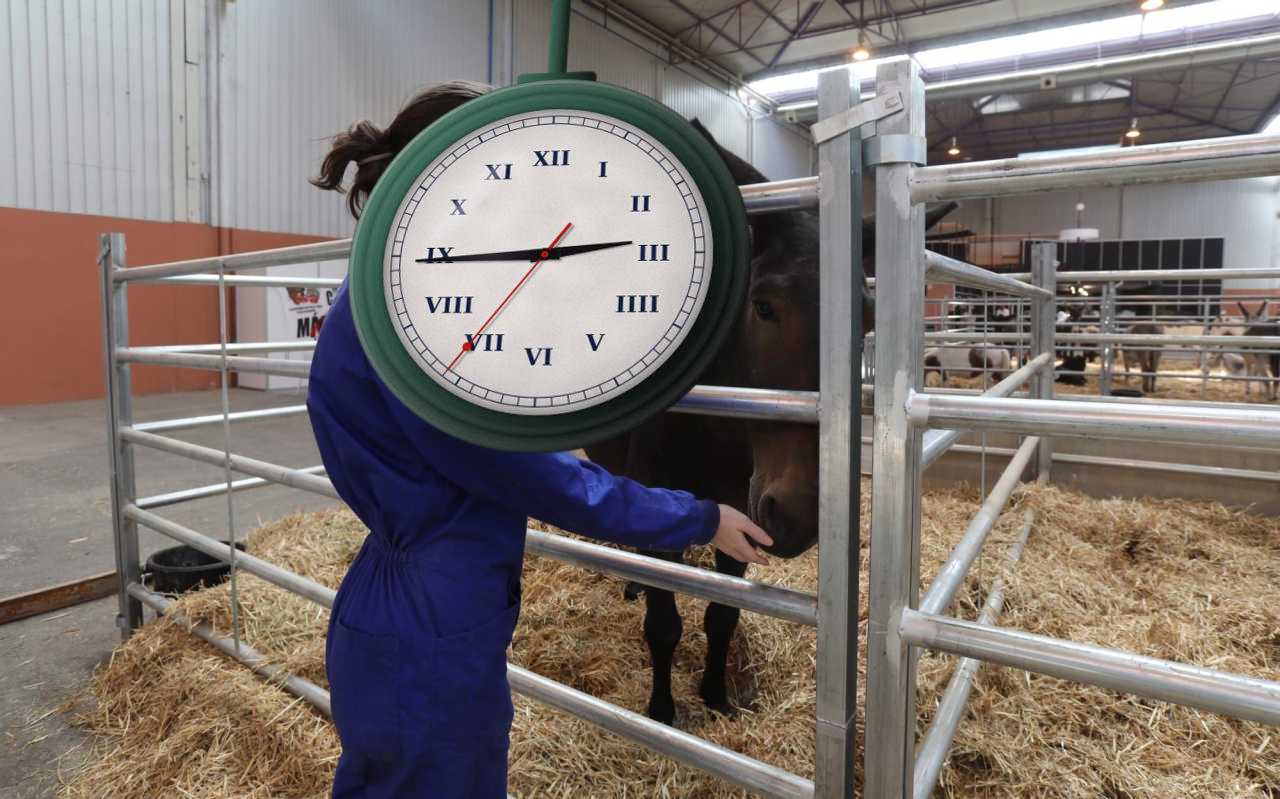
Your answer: **2:44:36**
